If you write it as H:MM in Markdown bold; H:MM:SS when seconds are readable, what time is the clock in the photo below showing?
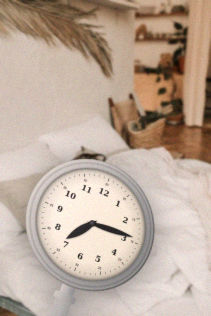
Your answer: **7:14**
